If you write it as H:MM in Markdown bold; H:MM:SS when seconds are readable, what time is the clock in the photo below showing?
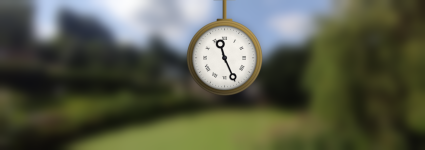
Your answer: **11:26**
